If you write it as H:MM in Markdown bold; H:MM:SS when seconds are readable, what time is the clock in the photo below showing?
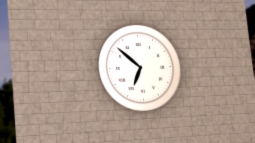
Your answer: **6:52**
